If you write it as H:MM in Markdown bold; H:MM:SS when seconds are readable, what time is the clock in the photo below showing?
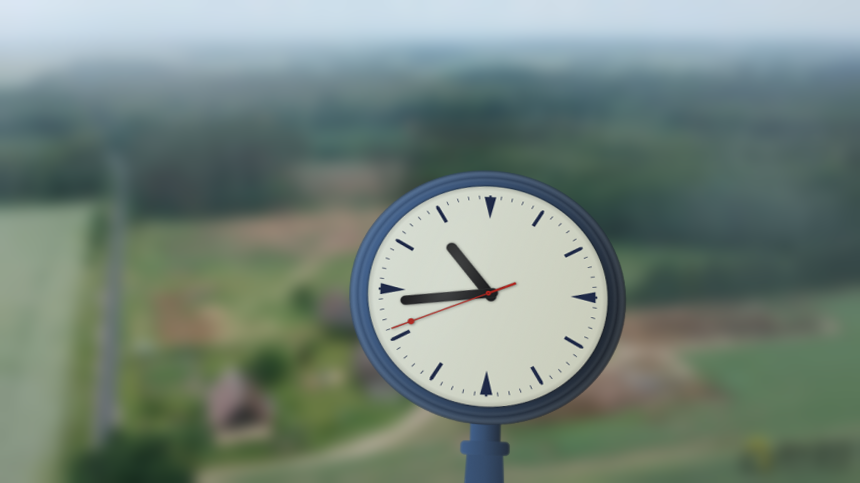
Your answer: **10:43:41**
